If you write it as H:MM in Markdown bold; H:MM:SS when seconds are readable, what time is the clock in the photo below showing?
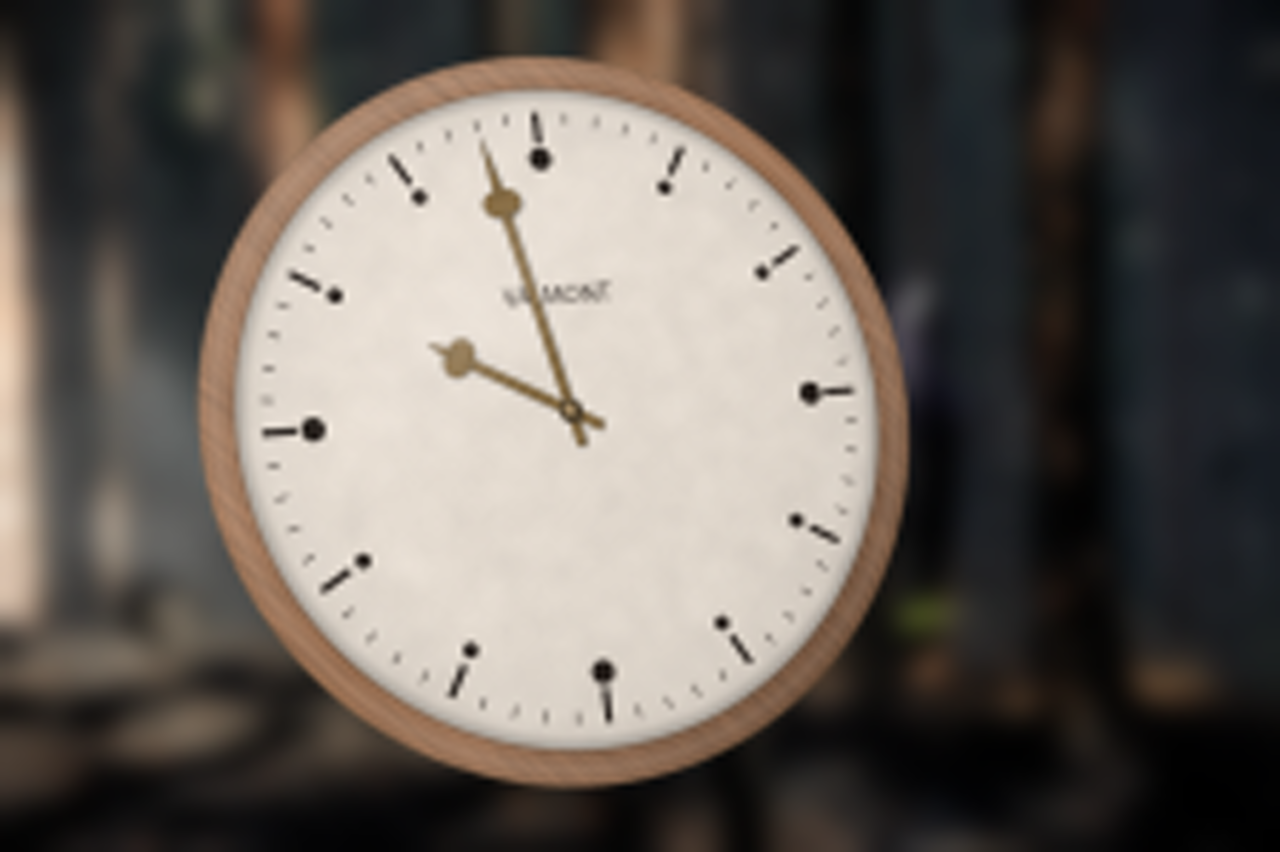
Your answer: **9:58**
